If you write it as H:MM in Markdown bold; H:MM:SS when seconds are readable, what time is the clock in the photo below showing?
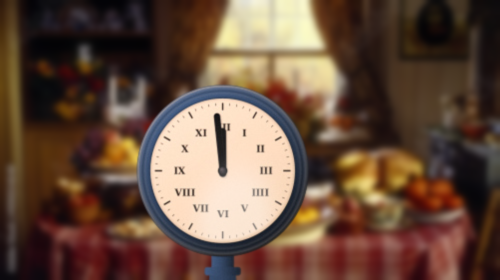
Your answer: **11:59**
